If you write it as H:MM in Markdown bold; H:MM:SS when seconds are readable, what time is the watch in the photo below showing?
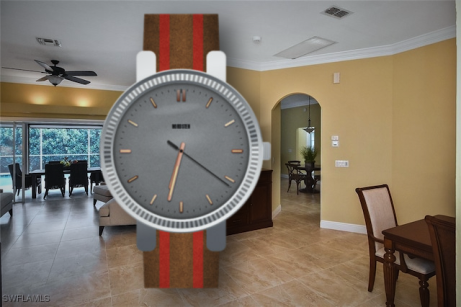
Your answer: **6:32:21**
